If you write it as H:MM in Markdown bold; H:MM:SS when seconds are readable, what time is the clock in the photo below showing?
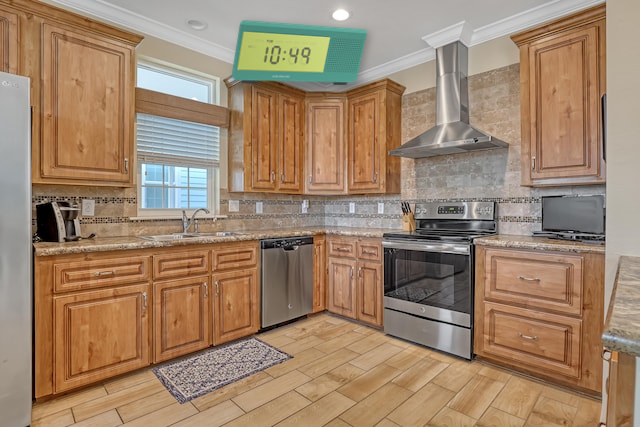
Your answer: **10:49**
